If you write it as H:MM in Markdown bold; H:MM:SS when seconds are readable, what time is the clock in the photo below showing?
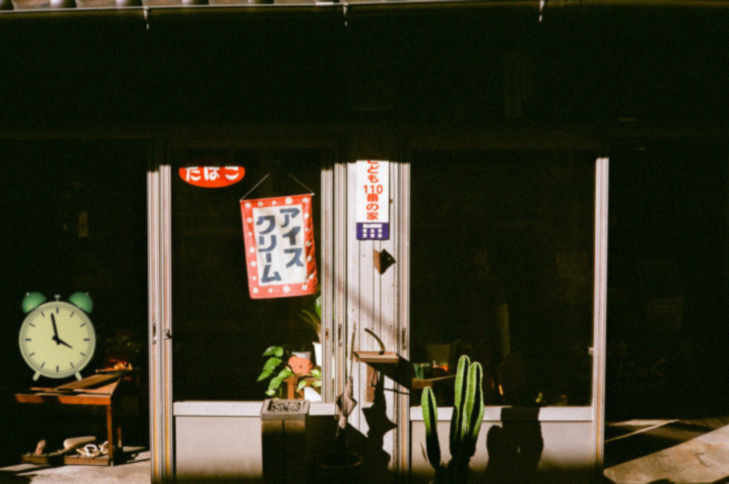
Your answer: **3:58**
